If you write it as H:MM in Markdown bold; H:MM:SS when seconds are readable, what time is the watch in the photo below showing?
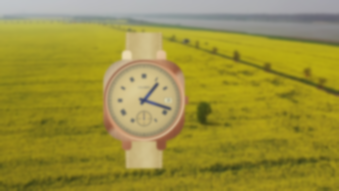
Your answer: **1:18**
